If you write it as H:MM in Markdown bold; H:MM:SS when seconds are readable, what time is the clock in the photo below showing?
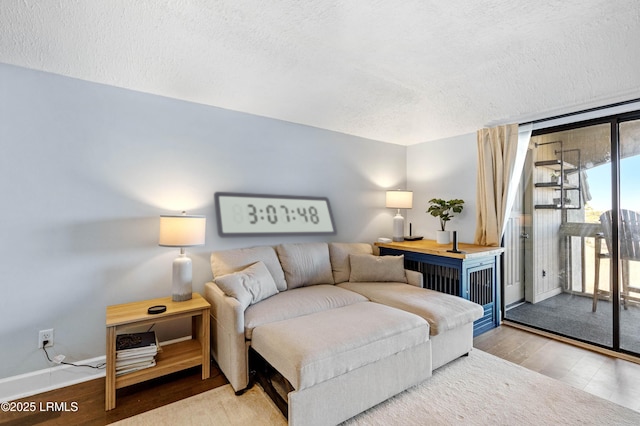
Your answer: **3:07:48**
